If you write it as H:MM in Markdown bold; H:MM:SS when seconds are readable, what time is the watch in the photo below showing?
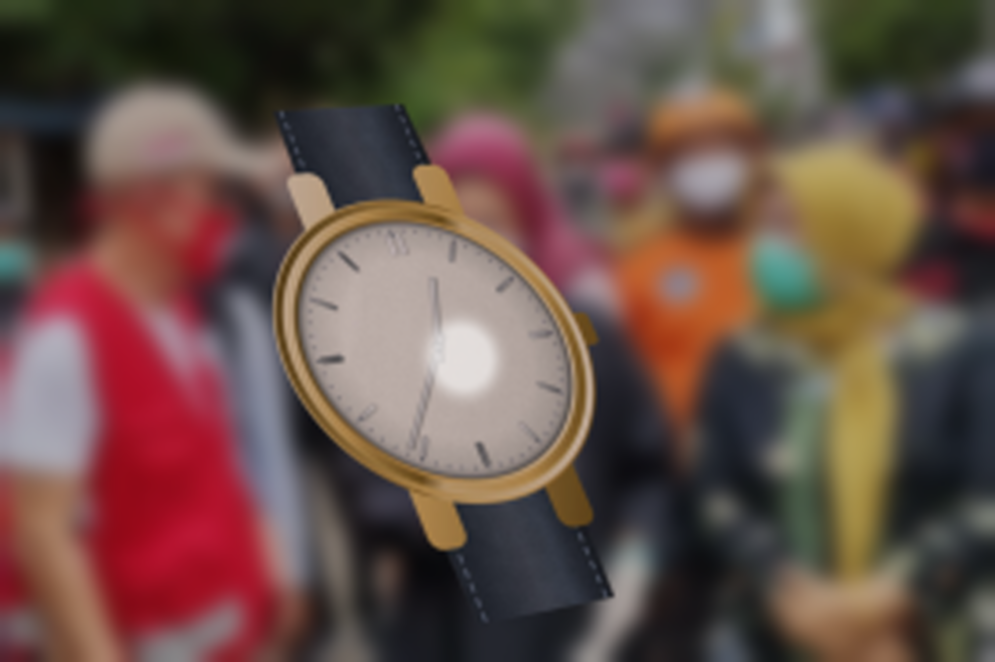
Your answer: **12:36**
